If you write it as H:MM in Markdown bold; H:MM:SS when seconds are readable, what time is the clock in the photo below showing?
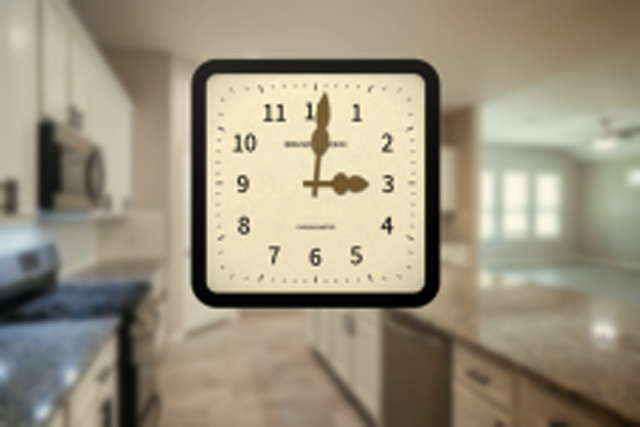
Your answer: **3:01**
